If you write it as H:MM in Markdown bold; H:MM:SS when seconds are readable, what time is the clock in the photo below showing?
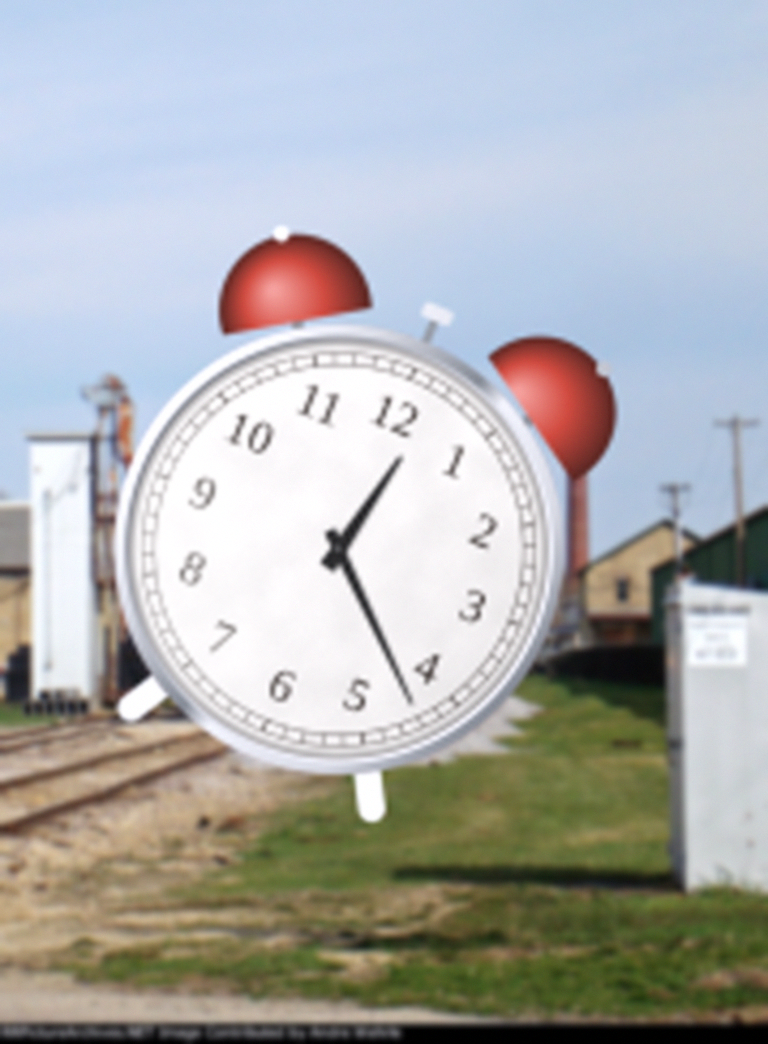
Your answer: **12:22**
